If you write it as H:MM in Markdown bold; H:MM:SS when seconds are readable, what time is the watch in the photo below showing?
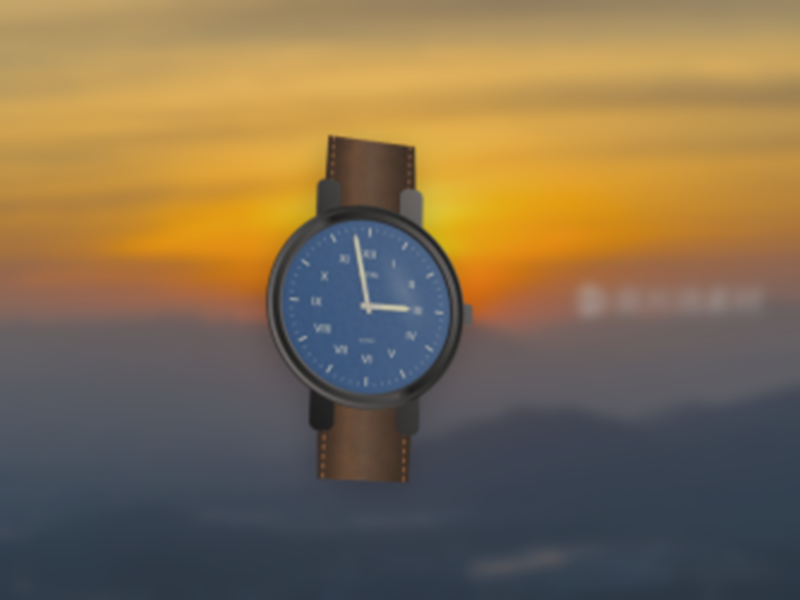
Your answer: **2:58**
